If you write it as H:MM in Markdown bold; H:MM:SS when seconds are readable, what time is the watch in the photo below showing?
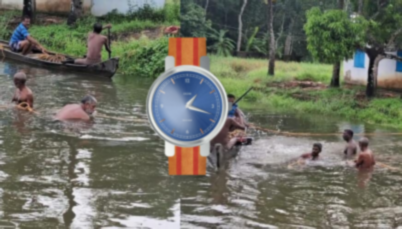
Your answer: **1:18**
